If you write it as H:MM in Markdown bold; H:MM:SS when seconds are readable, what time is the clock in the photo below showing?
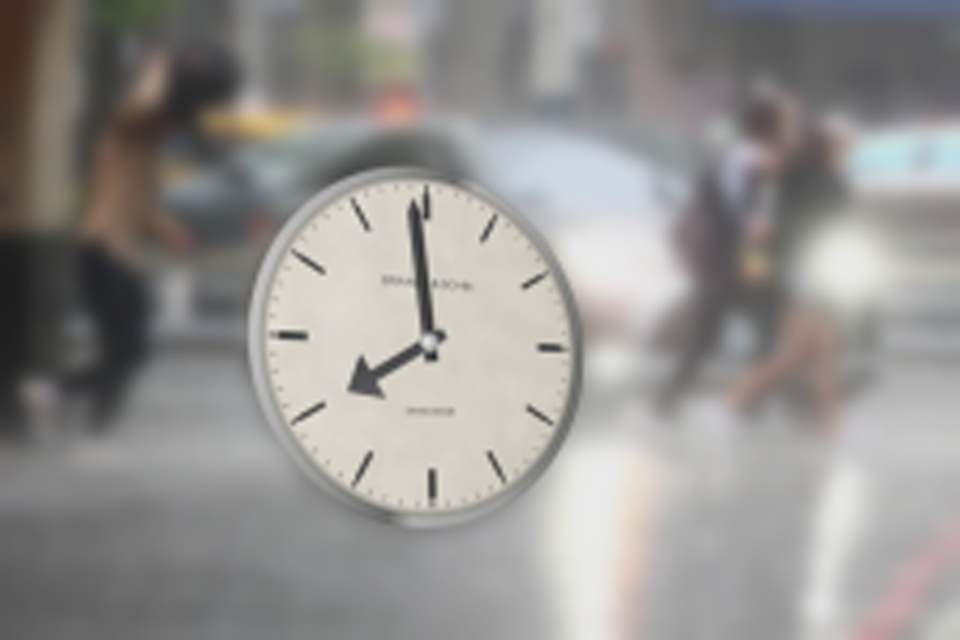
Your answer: **7:59**
